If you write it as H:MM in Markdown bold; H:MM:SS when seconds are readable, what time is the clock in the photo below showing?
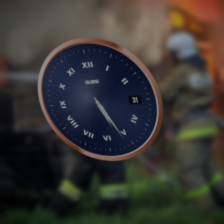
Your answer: **5:26**
